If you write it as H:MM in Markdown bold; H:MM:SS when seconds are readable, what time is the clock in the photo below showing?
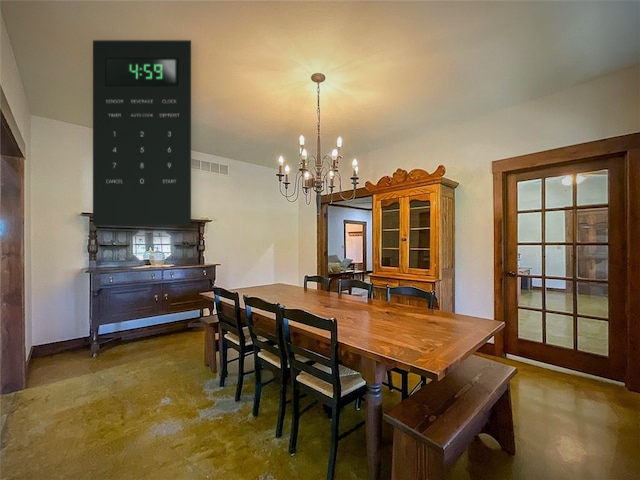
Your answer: **4:59**
